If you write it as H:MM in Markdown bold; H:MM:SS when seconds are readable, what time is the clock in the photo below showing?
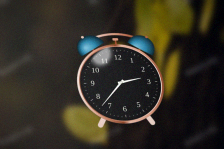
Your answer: **2:37**
